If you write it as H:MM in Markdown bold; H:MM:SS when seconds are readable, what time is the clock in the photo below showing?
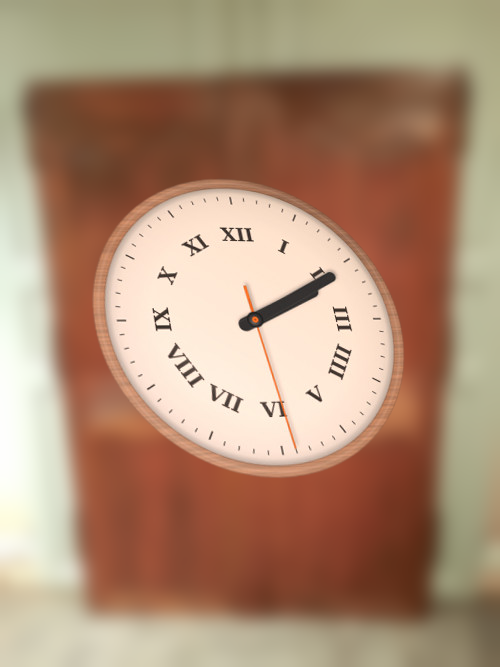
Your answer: **2:10:29**
